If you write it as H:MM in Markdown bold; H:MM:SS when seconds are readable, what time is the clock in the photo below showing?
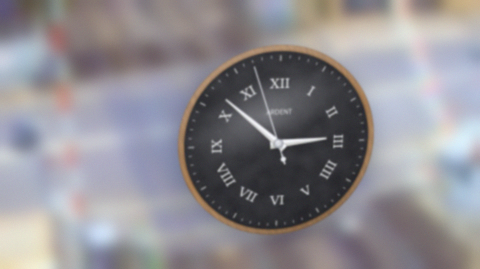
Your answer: **2:51:57**
